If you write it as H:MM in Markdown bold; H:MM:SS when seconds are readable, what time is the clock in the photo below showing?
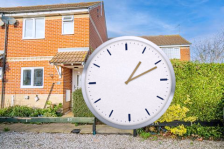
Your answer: **1:11**
